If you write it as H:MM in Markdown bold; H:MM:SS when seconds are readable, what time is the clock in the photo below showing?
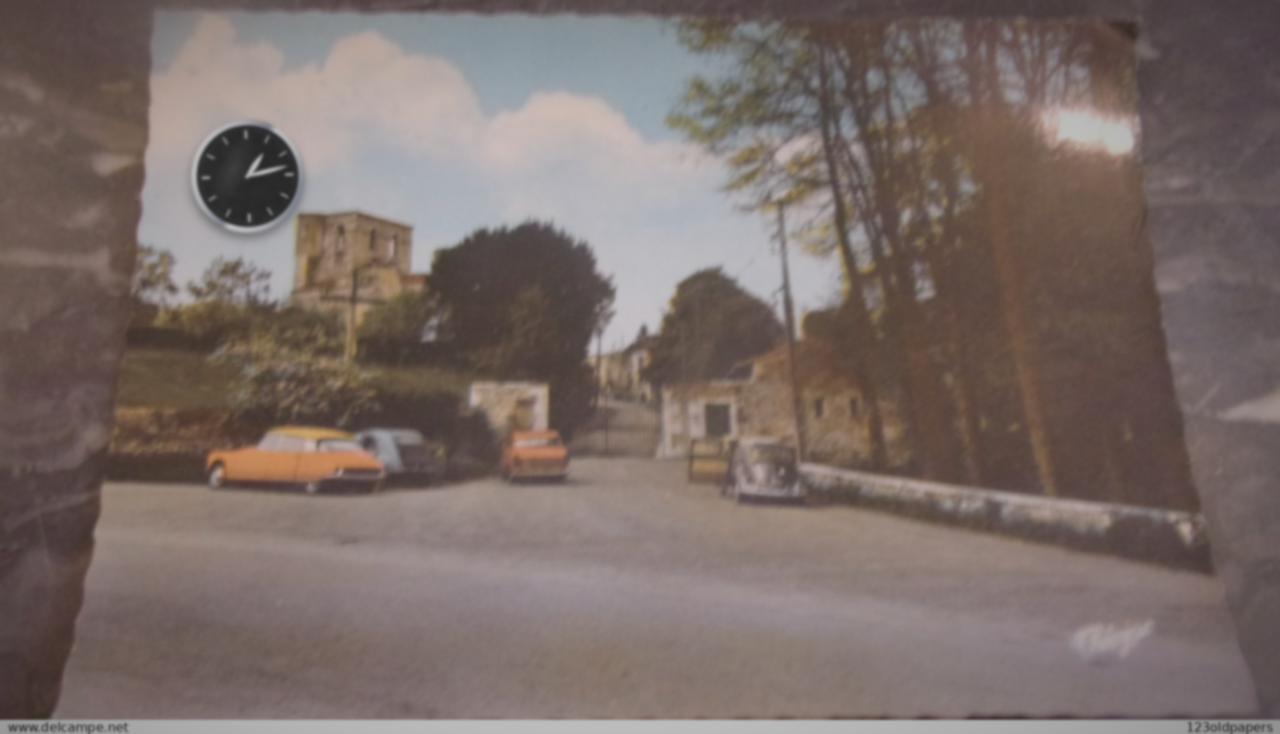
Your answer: **1:13**
